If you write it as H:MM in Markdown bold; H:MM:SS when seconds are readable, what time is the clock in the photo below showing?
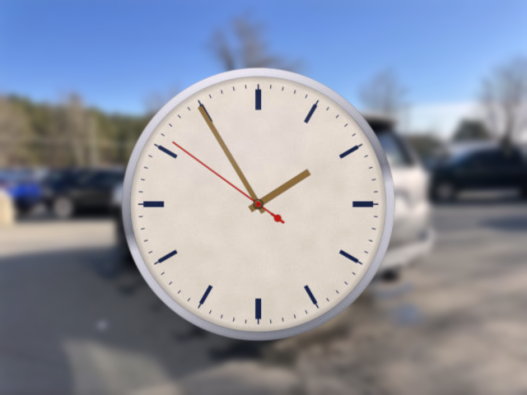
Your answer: **1:54:51**
